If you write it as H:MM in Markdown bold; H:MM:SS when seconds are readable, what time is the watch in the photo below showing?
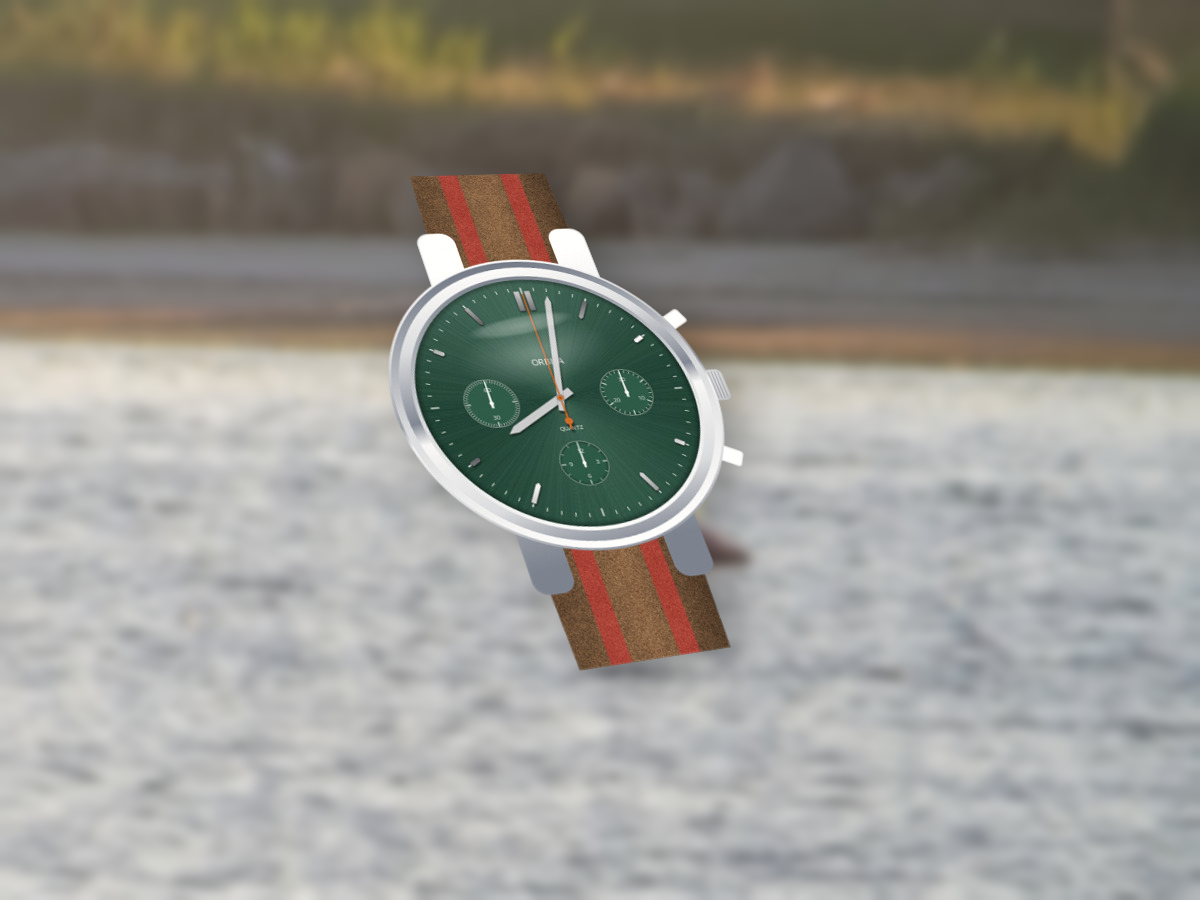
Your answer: **8:02**
